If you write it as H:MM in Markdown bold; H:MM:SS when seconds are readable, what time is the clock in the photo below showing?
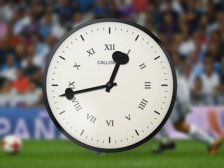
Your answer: **12:43**
